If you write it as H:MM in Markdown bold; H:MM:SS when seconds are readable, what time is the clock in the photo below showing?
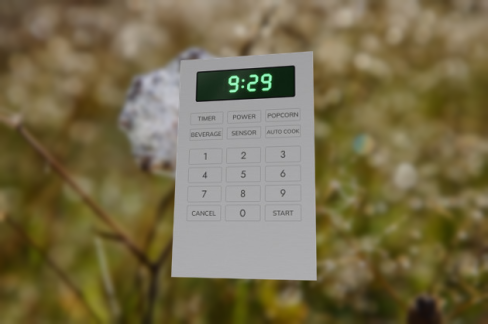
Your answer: **9:29**
